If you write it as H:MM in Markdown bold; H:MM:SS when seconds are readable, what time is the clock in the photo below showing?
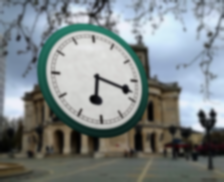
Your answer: **6:18**
